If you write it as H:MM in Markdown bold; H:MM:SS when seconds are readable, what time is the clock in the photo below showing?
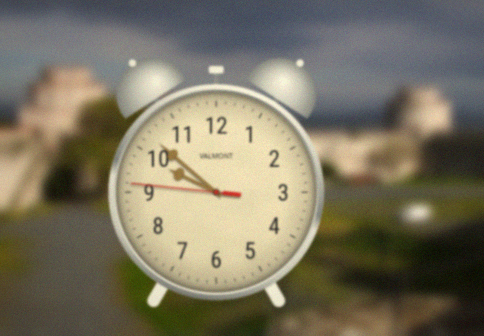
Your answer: **9:51:46**
